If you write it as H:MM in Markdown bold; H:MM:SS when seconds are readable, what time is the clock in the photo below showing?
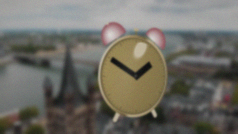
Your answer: **1:50**
